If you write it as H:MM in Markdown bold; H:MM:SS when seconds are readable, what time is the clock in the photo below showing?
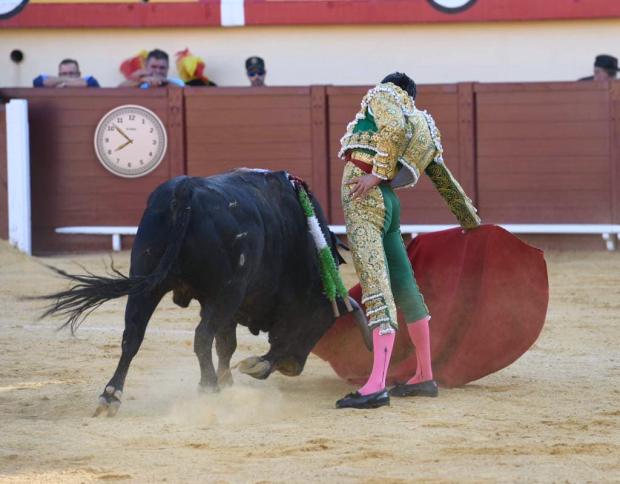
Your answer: **7:52**
